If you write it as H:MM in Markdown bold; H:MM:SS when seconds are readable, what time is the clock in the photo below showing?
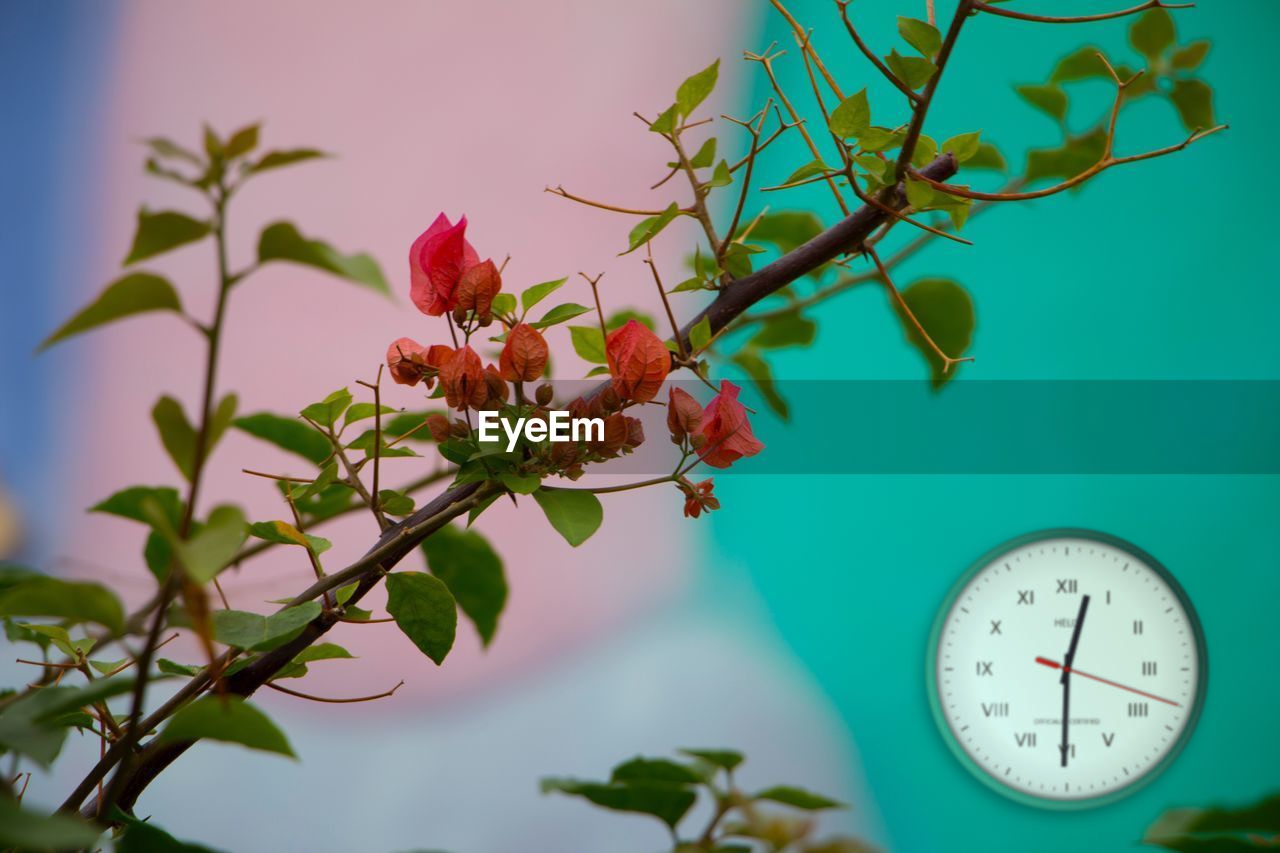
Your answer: **12:30:18**
